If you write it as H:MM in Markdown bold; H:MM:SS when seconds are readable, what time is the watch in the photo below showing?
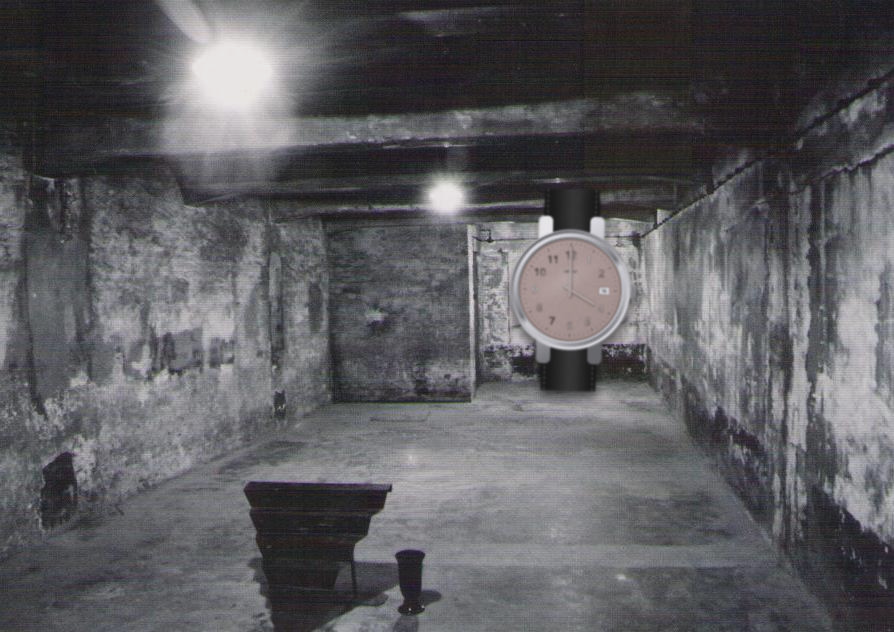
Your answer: **4:00**
